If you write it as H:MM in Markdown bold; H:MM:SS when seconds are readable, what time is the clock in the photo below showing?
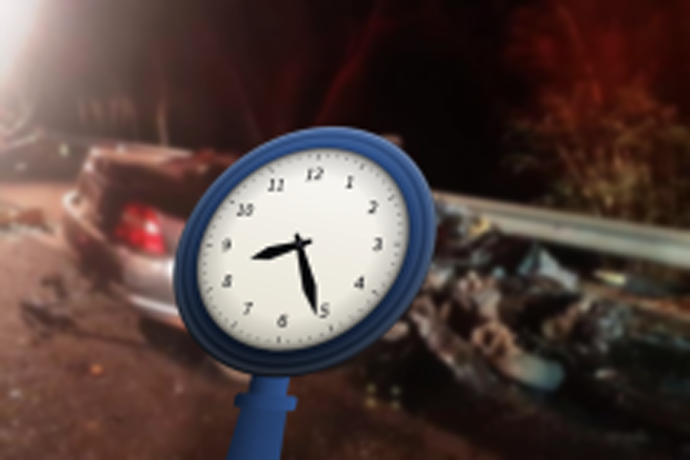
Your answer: **8:26**
